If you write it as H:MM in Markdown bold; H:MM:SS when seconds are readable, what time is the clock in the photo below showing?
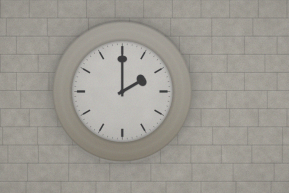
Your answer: **2:00**
